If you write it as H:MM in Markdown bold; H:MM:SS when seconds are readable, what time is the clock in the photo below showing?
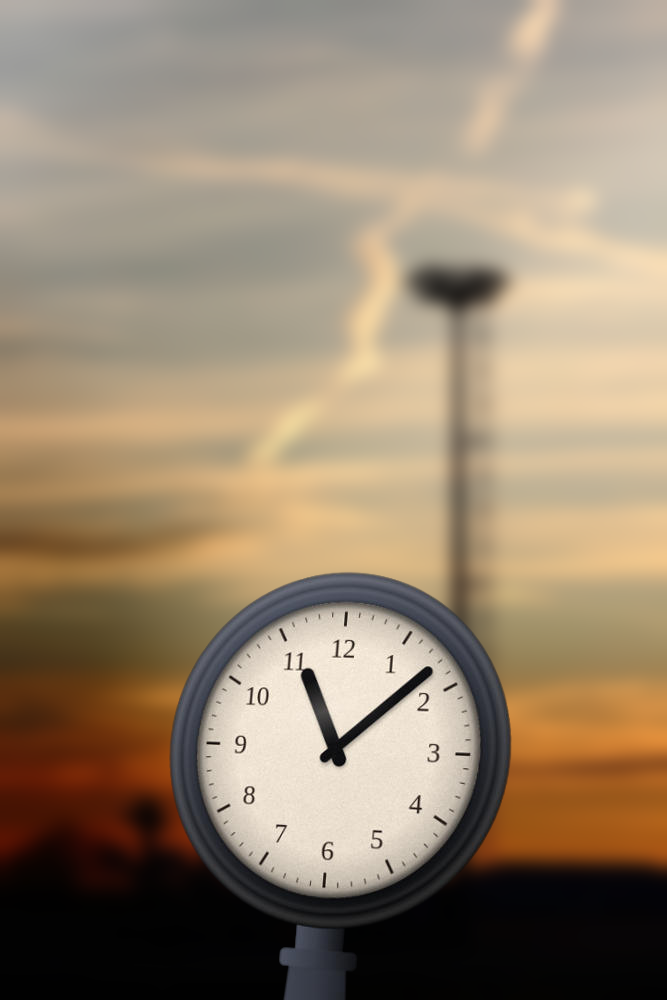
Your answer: **11:08**
